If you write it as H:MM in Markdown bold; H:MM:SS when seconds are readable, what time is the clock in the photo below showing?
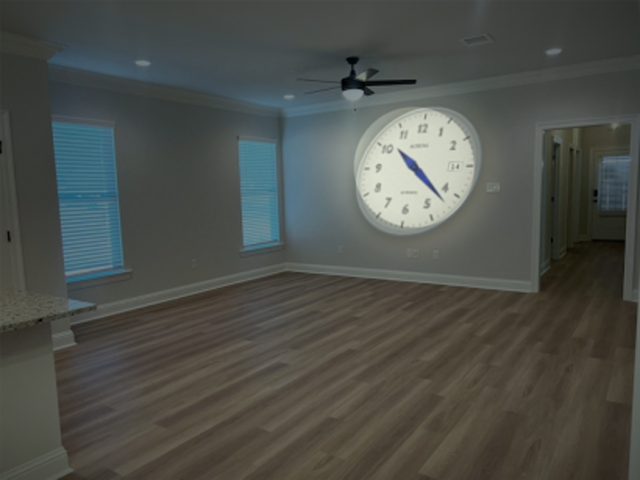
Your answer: **10:22**
